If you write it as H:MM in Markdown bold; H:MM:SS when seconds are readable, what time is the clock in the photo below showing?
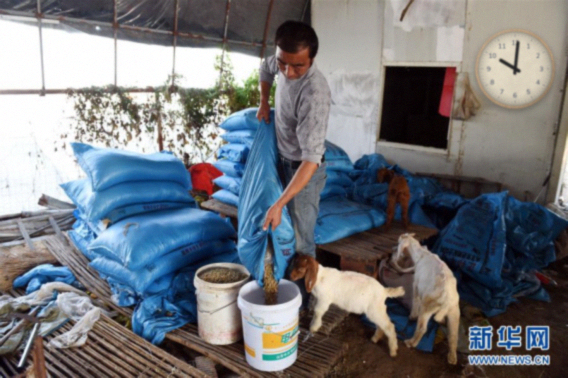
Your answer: **10:01**
